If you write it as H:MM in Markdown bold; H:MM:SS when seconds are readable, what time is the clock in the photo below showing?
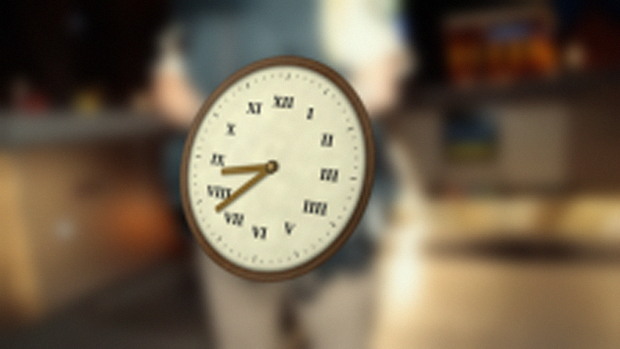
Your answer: **8:38**
